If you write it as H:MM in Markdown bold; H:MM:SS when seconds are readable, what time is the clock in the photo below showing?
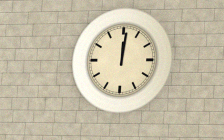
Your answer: **12:01**
